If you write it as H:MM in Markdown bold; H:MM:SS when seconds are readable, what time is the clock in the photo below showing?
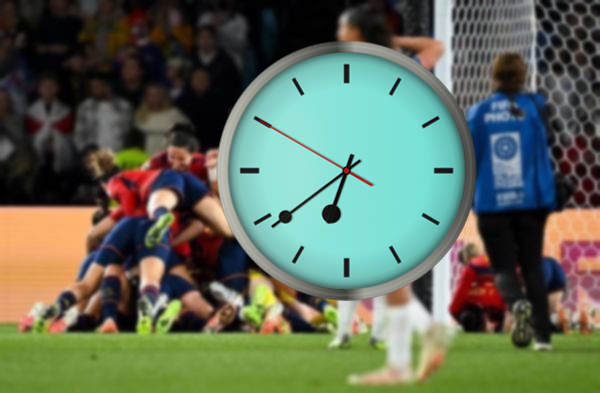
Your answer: **6:38:50**
